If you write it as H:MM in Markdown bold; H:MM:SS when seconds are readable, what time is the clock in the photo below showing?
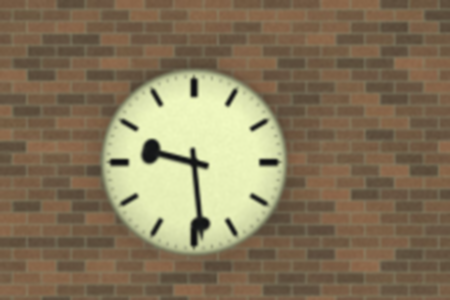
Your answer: **9:29**
